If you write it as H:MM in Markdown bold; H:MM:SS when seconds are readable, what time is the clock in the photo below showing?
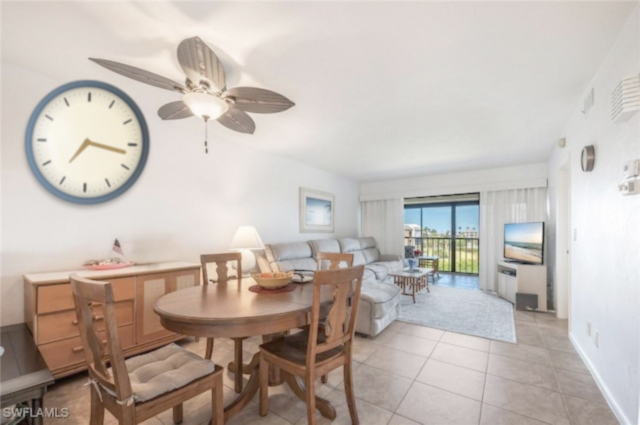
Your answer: **7:17**
